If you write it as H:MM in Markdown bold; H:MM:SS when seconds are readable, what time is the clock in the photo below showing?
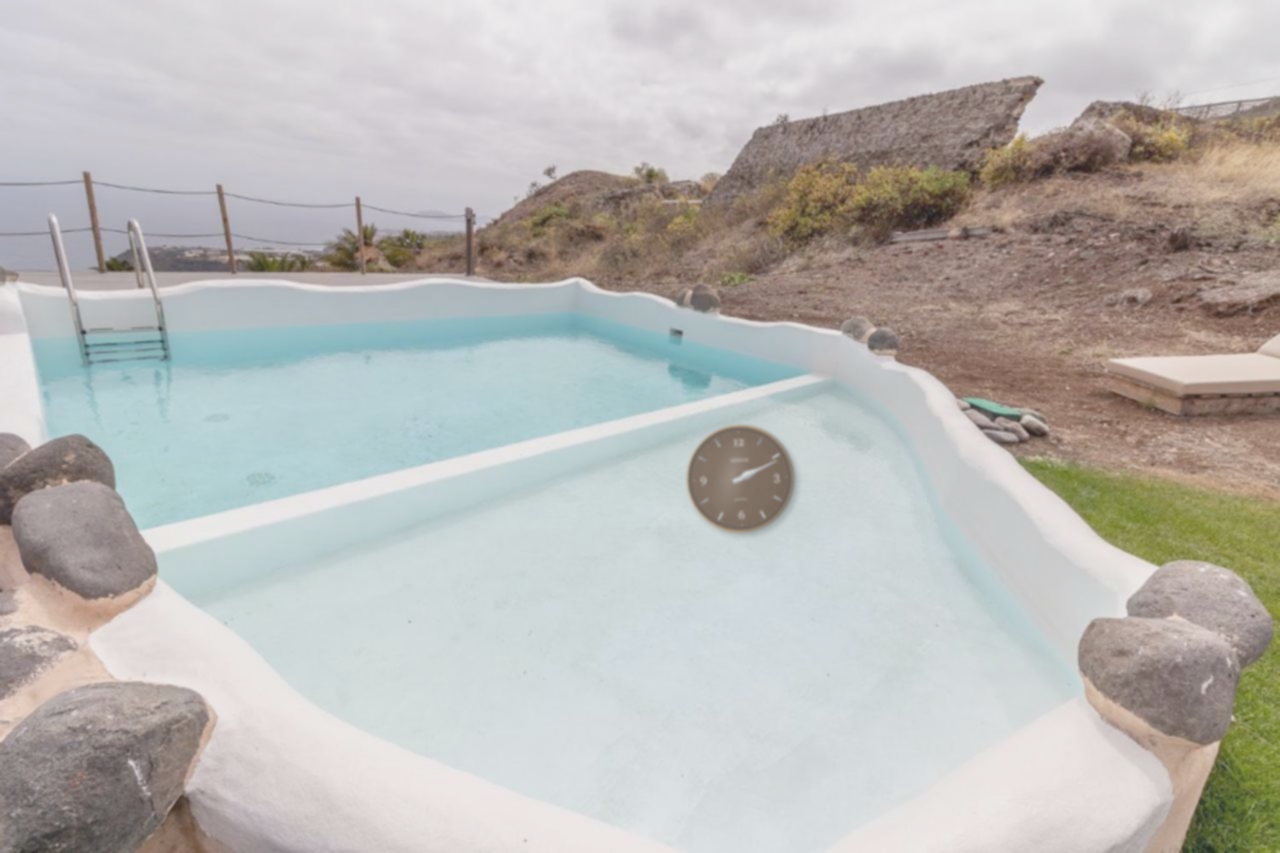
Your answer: **2:11**
